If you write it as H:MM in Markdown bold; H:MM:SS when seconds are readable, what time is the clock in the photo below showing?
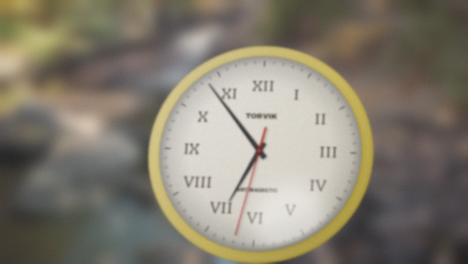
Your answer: **6:53:32**
